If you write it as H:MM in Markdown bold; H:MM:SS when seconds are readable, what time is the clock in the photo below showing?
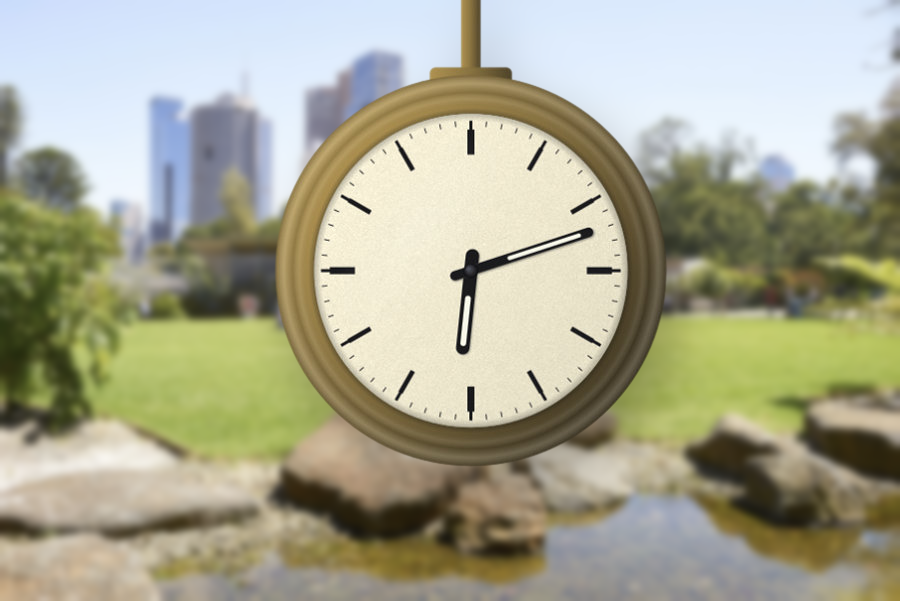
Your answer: **6:12**
